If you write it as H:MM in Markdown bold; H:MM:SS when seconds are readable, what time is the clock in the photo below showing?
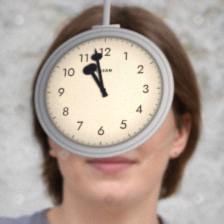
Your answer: **10:58**
